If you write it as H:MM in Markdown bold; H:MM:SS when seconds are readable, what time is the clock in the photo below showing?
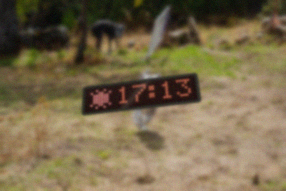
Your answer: **17:13**
